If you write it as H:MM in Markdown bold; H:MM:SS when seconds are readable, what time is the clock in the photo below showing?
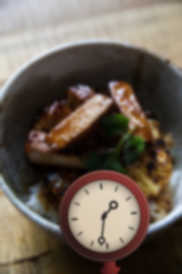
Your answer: **1:32**
